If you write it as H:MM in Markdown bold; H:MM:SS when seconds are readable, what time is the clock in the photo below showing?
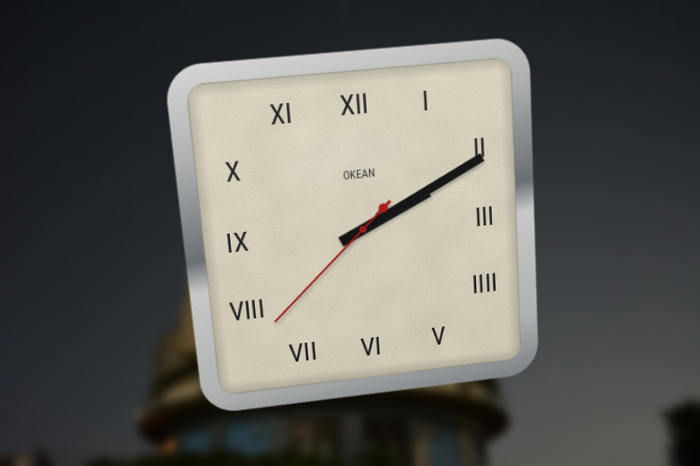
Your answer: **2:10:38**
